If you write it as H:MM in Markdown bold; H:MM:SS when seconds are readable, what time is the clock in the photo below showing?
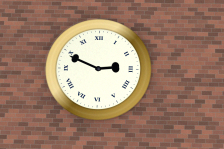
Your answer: **2:49**
